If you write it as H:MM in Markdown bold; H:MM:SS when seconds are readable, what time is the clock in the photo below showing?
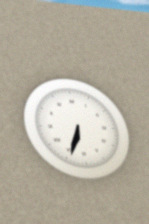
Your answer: **6:34**
